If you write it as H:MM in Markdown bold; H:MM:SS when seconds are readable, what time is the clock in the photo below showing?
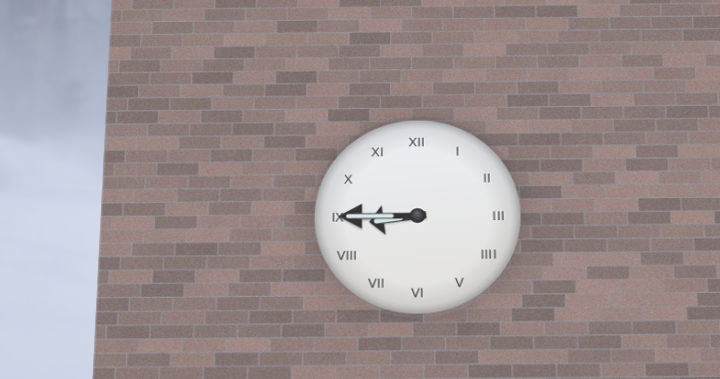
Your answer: **8:45**
